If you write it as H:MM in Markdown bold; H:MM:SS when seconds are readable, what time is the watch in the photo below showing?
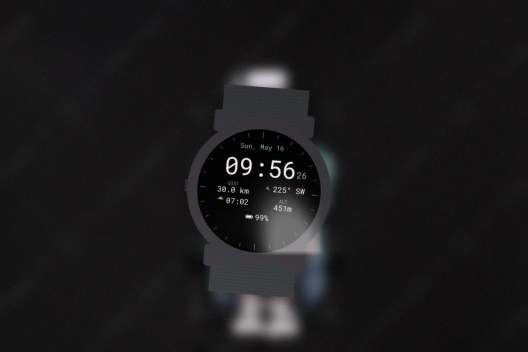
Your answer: **9:56:26**
